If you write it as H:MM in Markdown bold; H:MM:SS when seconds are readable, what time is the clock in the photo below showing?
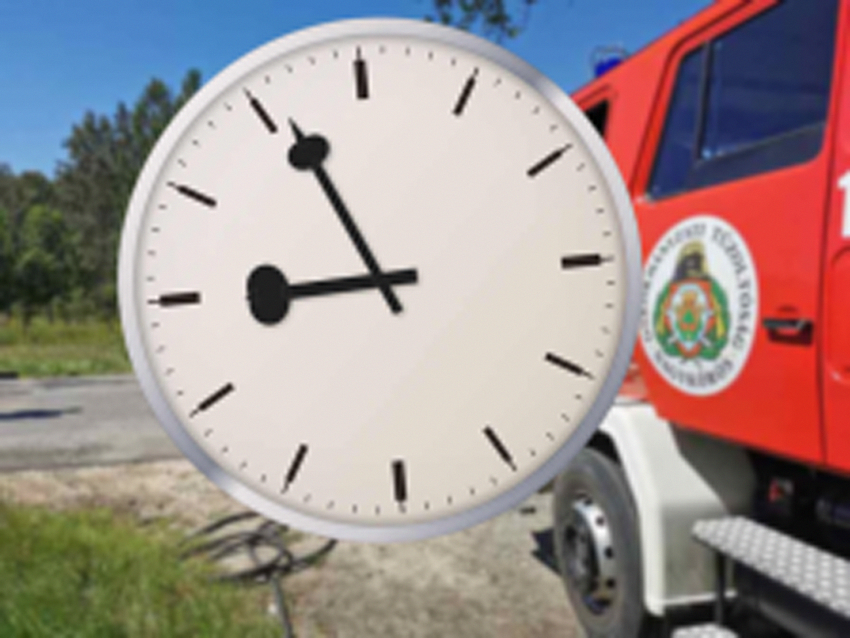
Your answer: **8:56**
